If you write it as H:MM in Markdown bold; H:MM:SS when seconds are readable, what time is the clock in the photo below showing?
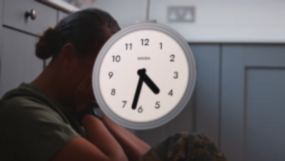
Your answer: **4:32**
